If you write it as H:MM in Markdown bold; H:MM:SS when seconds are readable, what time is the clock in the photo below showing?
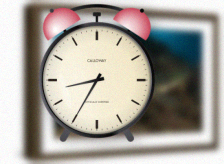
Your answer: **8:35**
